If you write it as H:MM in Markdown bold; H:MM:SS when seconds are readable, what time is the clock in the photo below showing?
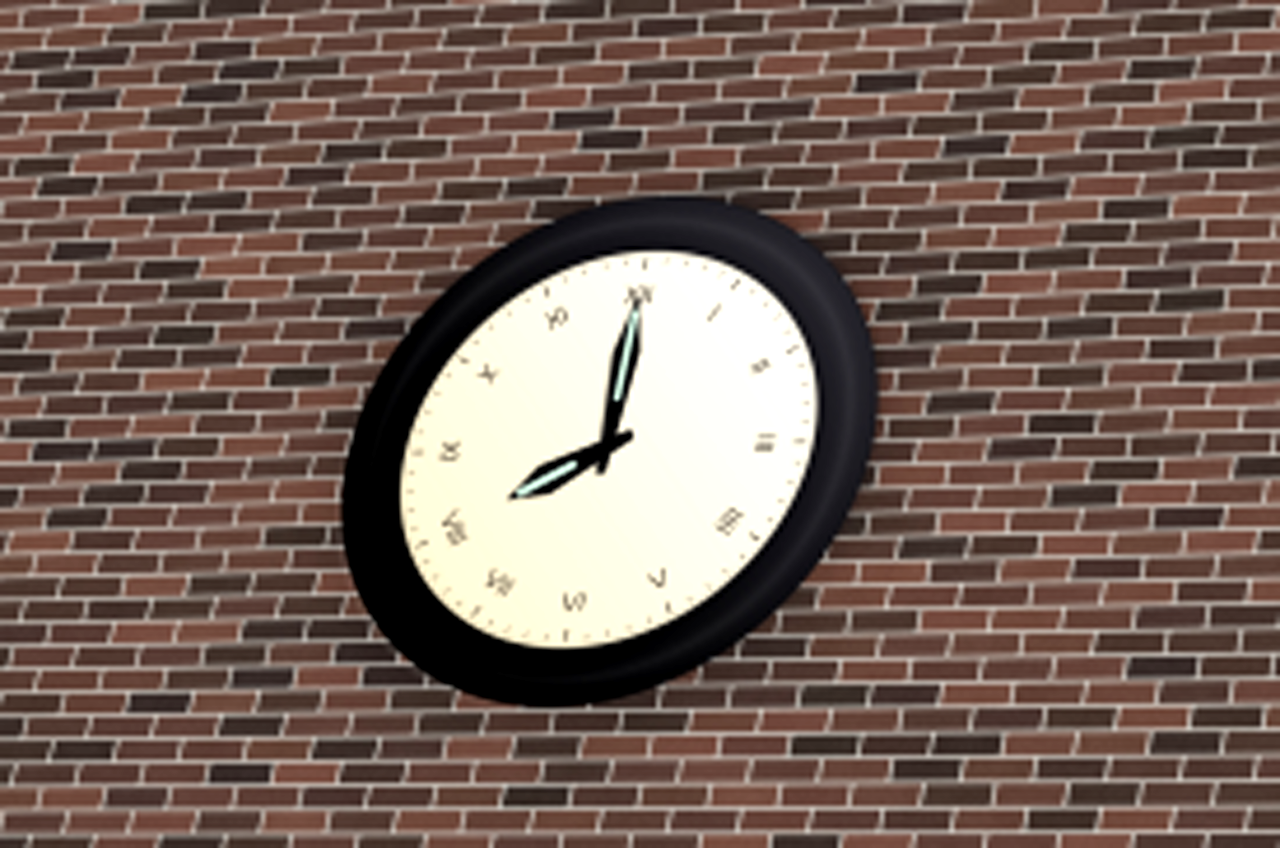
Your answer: **8:00**
